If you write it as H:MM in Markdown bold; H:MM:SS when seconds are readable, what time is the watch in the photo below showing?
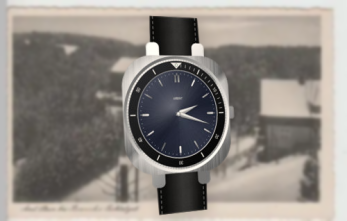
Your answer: **2:18**
